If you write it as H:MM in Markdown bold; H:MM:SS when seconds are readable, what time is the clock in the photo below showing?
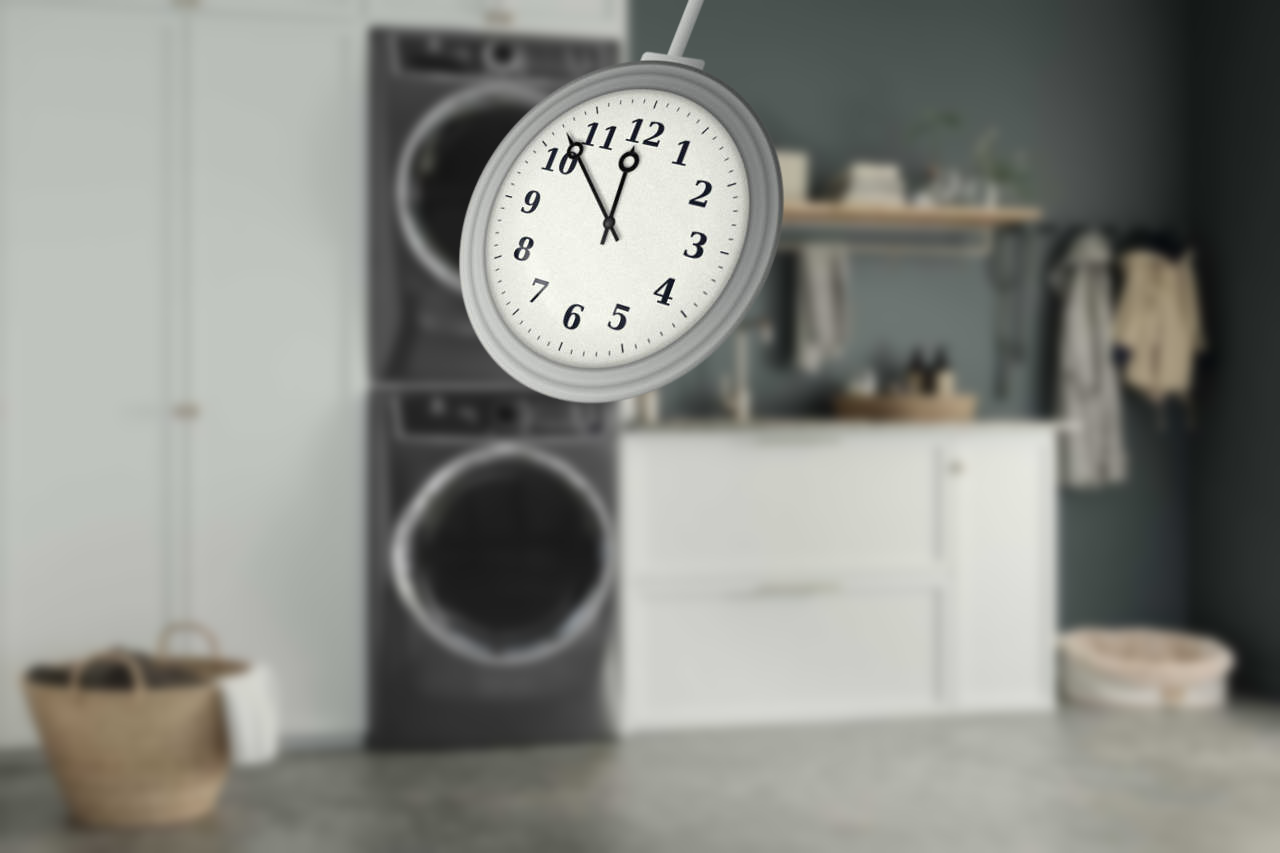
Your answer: **11:52**
